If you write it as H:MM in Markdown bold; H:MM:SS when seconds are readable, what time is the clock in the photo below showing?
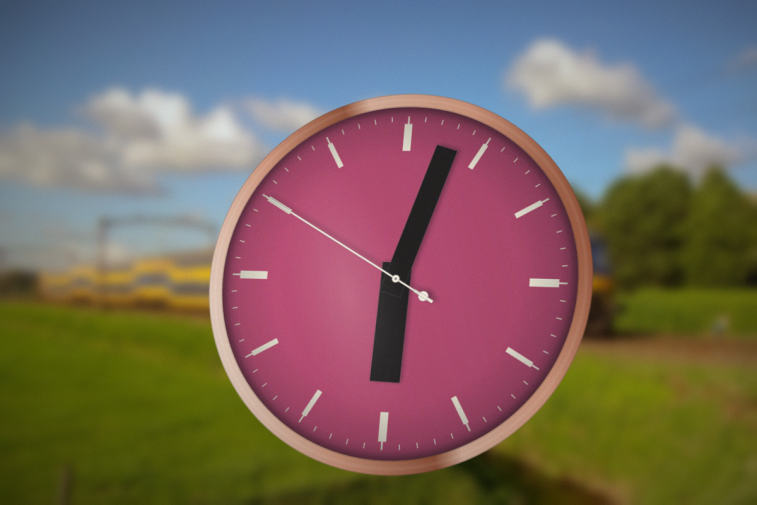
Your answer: **6:02:50**
